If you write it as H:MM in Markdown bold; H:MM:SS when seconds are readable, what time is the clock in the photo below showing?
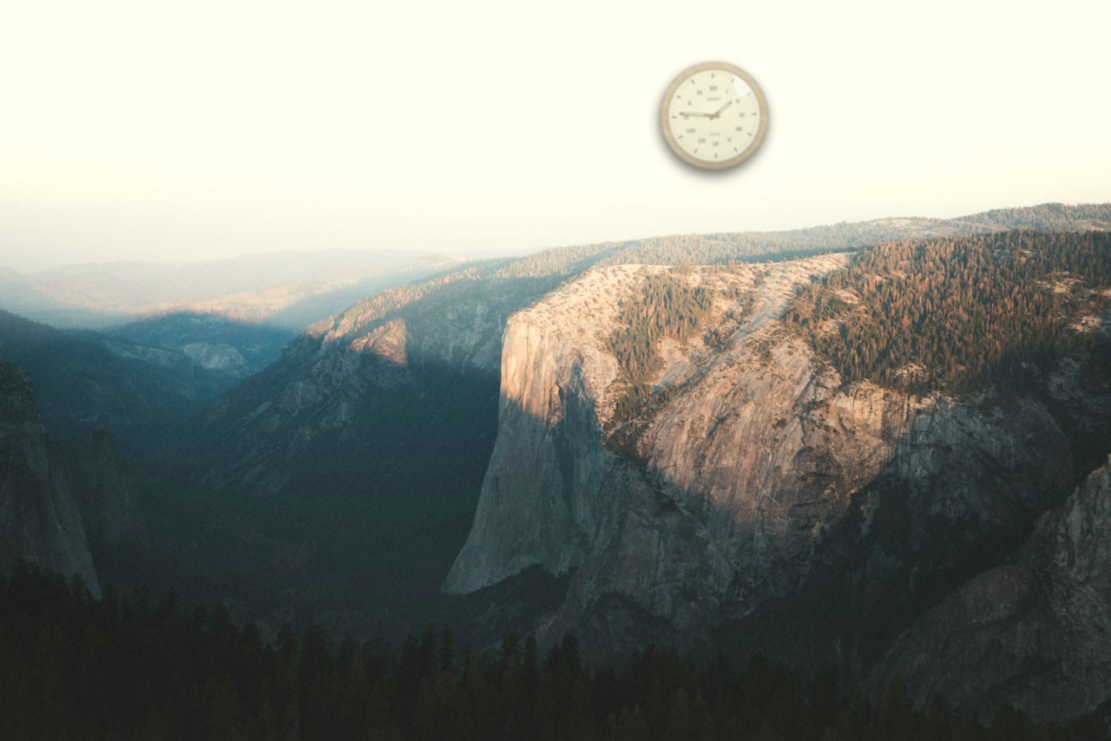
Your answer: **1:46**
